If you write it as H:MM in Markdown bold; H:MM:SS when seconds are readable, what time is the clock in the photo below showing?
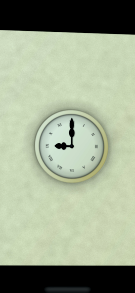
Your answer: **9:00**
